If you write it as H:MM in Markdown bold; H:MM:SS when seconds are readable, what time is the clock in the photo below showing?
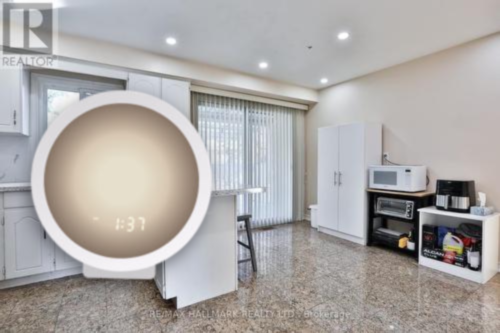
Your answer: **1:37**
